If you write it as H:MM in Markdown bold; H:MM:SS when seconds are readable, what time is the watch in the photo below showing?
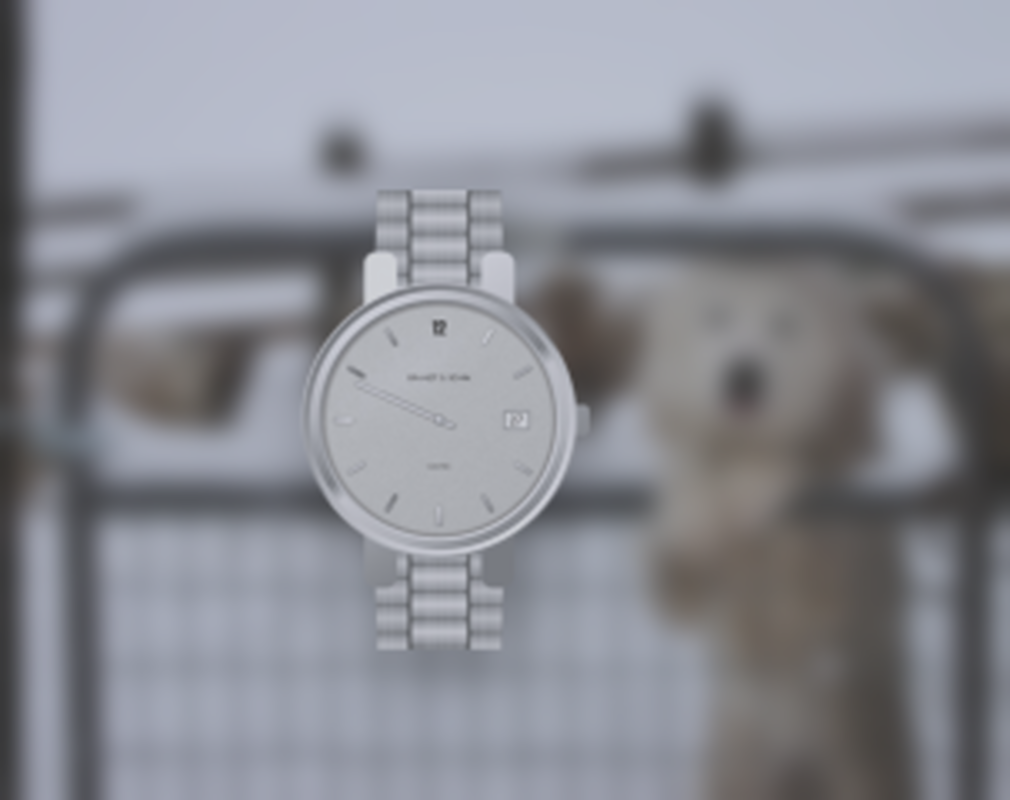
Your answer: **9:49**
